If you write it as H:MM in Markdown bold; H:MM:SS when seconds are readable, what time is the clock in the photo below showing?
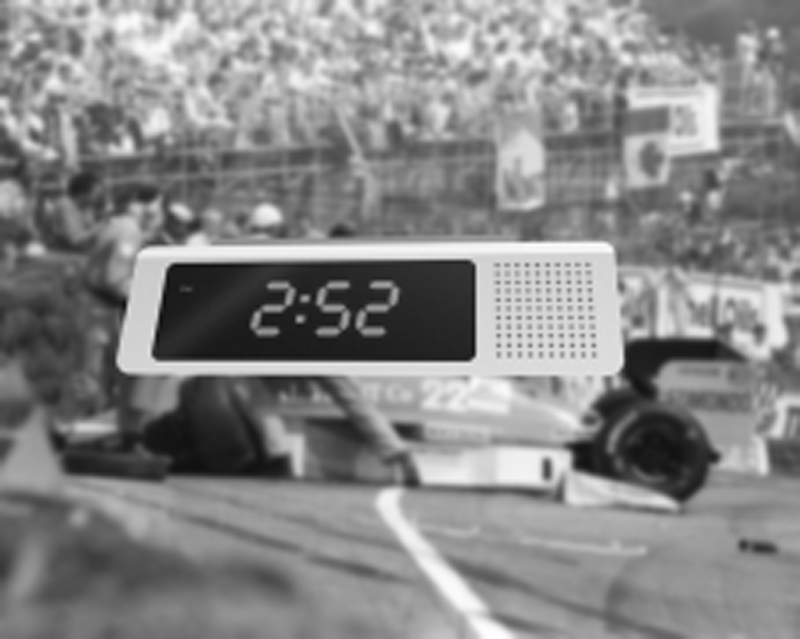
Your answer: **2:52**
